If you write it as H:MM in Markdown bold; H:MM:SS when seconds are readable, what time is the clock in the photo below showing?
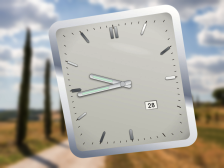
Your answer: **9:44**
